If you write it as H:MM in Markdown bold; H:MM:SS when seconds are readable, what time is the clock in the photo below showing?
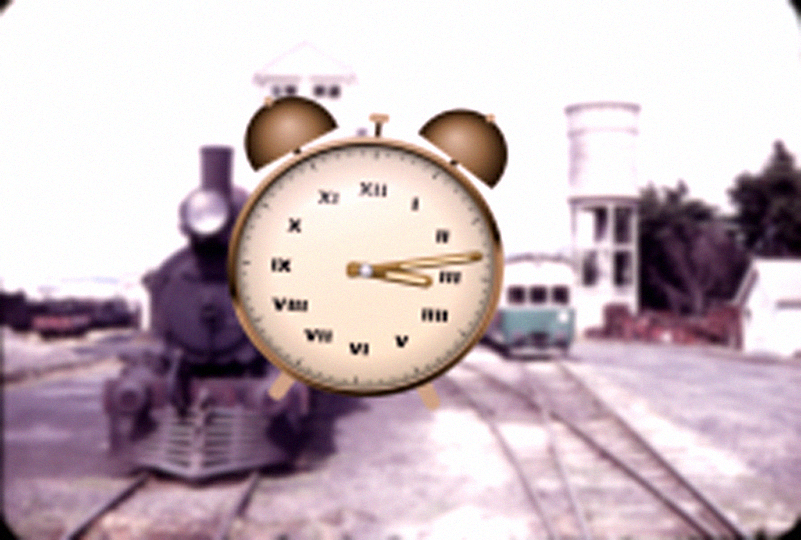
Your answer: **3:13**
